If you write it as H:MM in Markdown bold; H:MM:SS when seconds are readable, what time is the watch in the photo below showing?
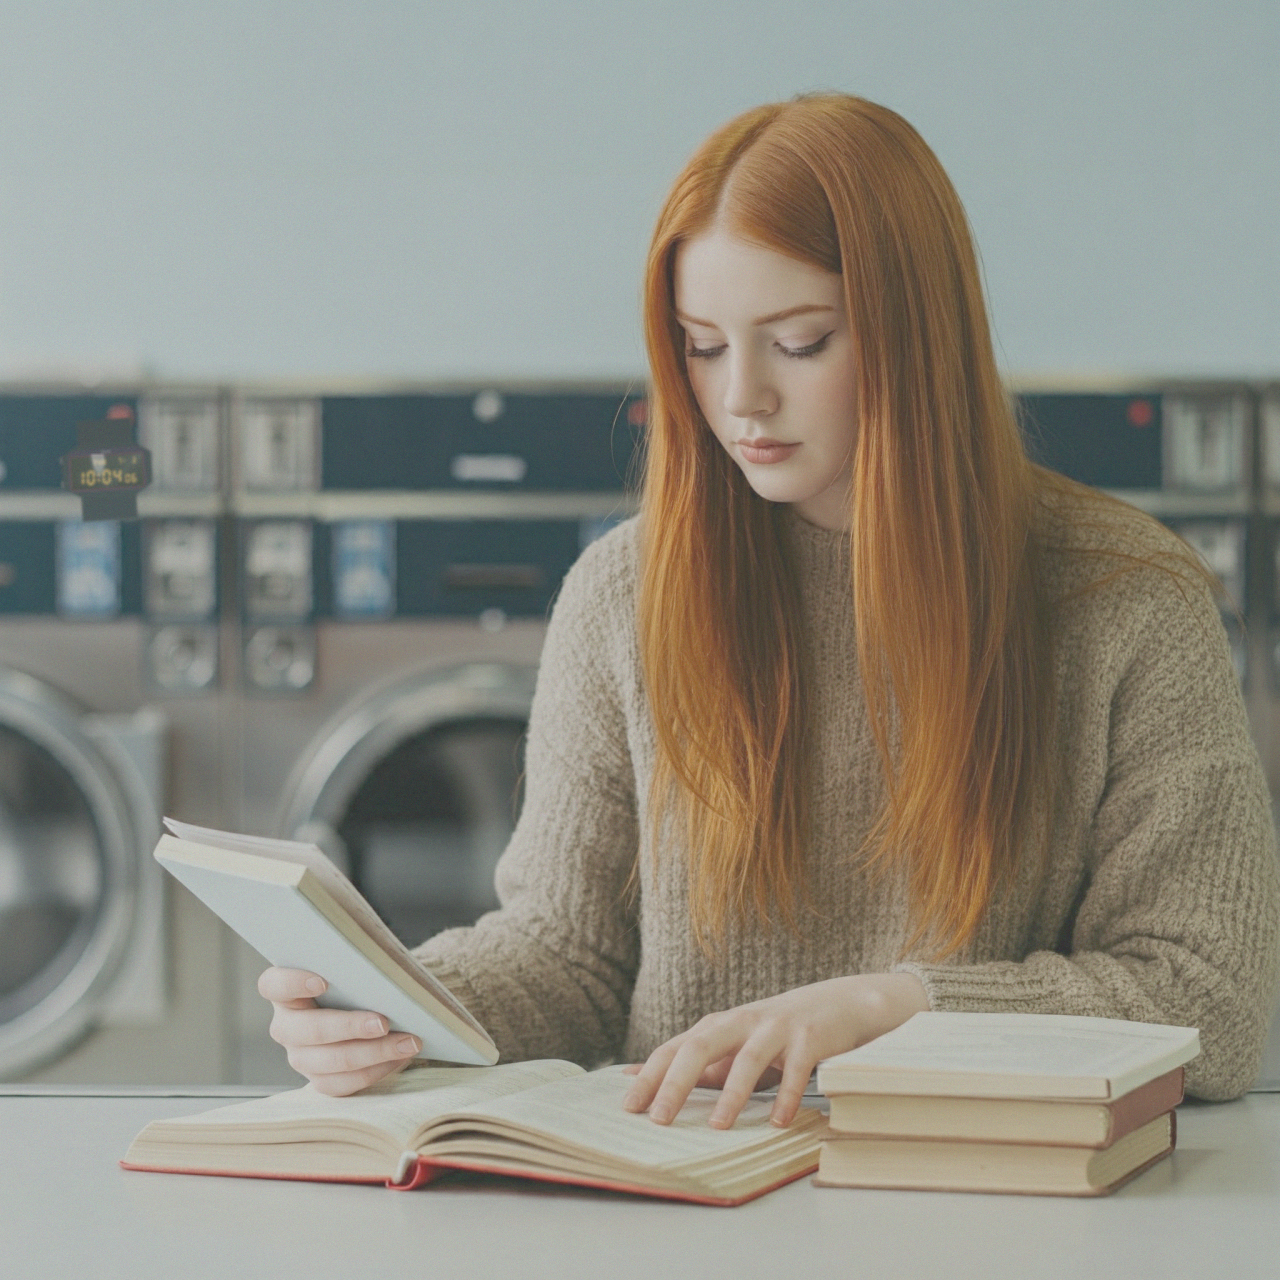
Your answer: **10:04**
